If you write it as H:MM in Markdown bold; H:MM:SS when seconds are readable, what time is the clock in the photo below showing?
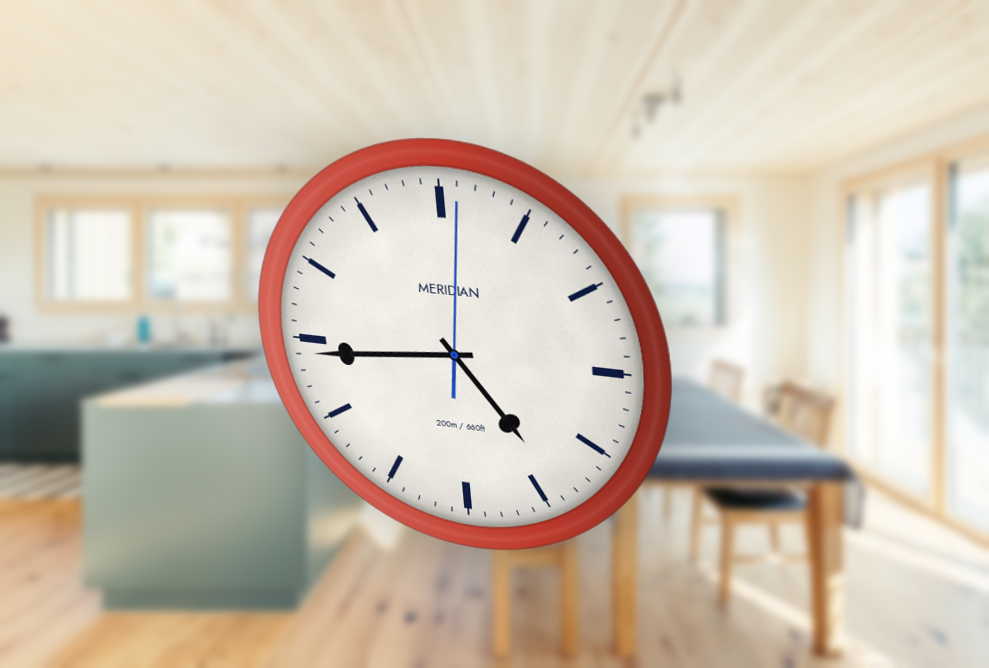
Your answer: **4:44:01**
